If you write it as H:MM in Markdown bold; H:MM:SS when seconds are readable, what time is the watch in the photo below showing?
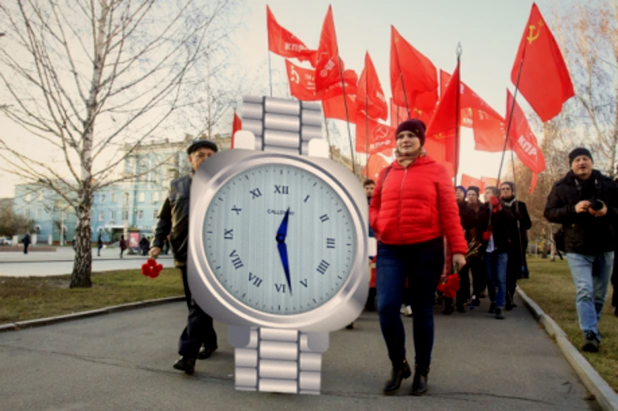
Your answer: **12:28**
